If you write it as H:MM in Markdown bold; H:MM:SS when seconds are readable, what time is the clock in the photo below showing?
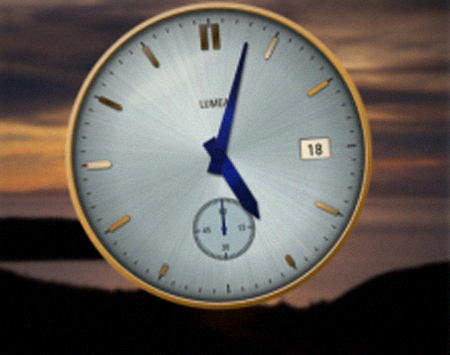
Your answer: **5:03**
